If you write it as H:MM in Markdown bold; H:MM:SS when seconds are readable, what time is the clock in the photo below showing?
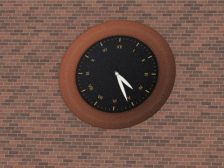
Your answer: **4:26**
